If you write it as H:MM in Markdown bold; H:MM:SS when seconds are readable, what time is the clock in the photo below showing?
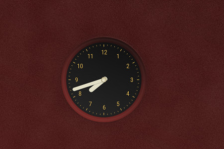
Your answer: **7:42**
